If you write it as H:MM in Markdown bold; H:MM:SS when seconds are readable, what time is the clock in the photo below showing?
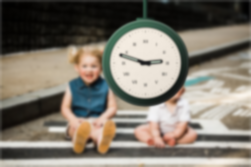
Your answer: **2:48**
